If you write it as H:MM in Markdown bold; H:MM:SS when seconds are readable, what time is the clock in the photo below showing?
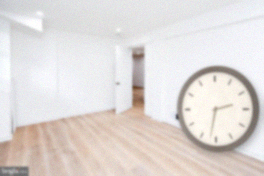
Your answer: **2:32**
